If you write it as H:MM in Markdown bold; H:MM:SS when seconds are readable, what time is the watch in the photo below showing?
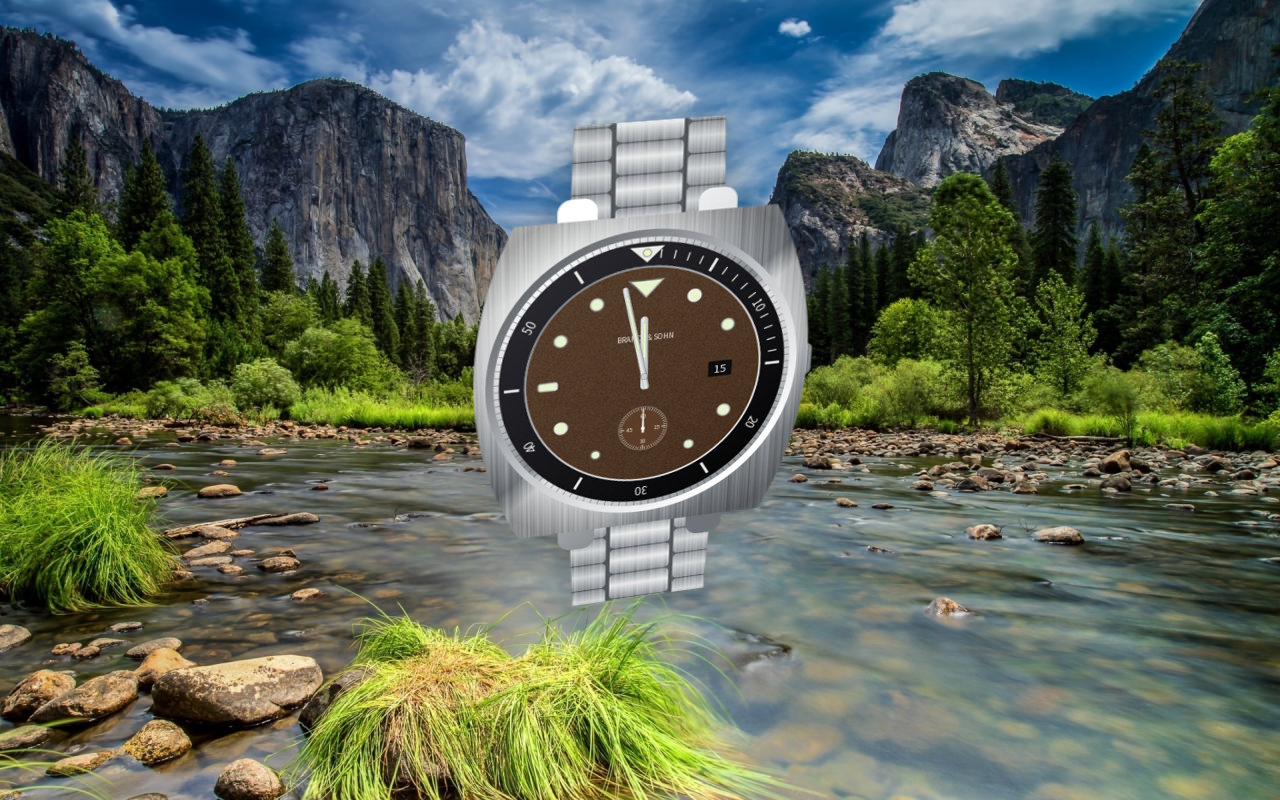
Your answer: **11:58**
